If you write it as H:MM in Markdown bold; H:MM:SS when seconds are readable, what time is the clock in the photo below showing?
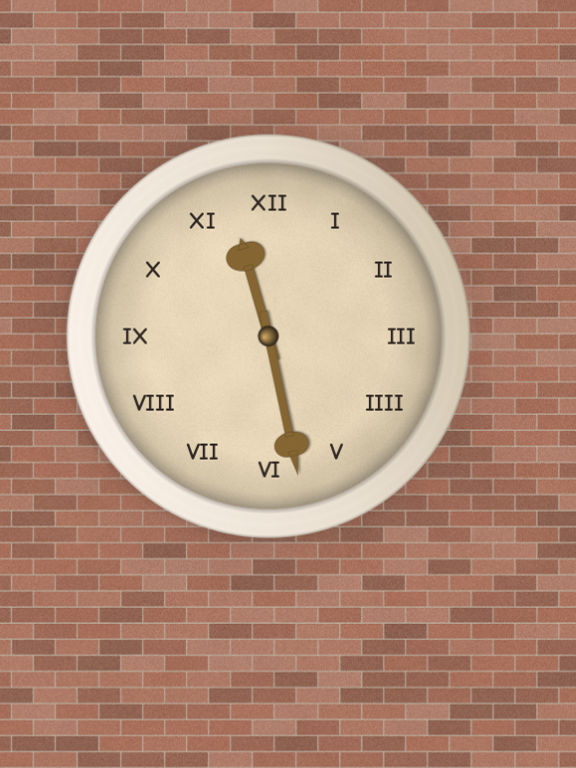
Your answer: **11:28**
